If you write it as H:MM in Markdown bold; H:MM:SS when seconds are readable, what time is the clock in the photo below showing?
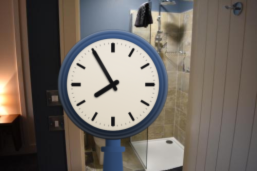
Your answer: **7:55**
